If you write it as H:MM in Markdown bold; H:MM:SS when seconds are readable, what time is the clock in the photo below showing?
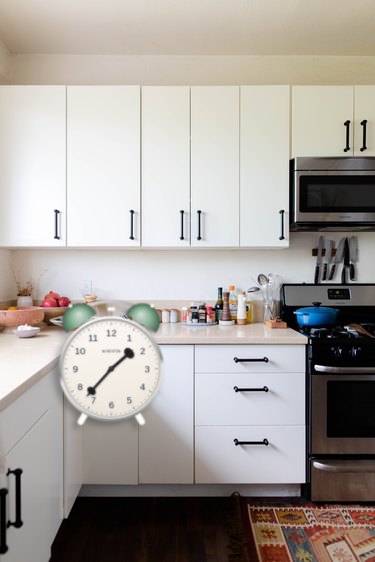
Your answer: **1:37**
